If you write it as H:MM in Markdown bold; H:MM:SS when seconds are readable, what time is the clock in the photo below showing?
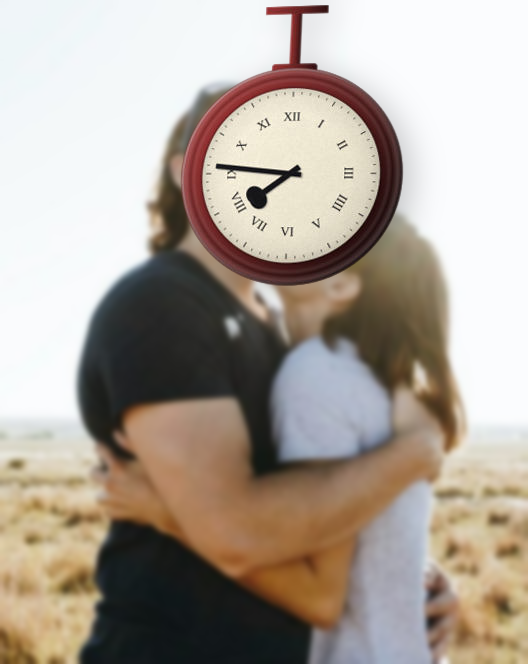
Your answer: **7:46**
